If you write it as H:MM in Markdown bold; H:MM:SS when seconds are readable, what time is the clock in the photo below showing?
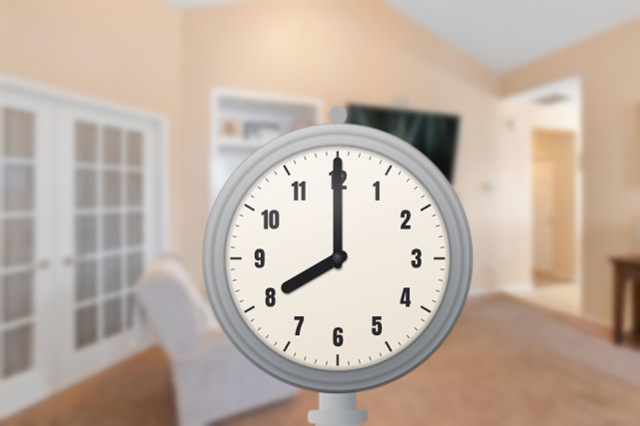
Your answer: **8:00**
